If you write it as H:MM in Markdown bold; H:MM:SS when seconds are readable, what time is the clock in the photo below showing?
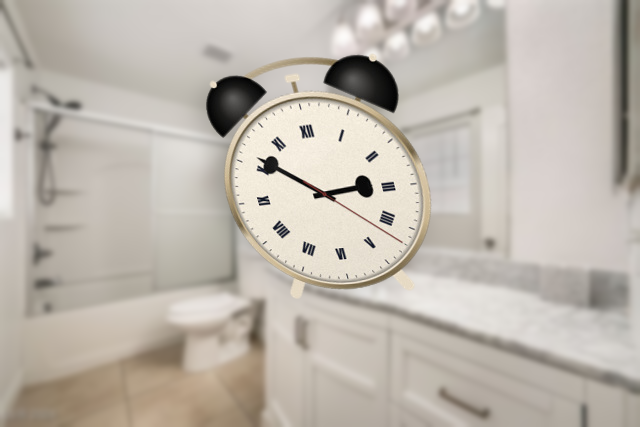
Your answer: **2:51:22**
